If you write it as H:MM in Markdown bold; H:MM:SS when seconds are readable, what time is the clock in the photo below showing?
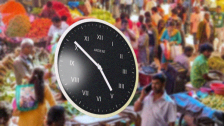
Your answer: **4:51**
